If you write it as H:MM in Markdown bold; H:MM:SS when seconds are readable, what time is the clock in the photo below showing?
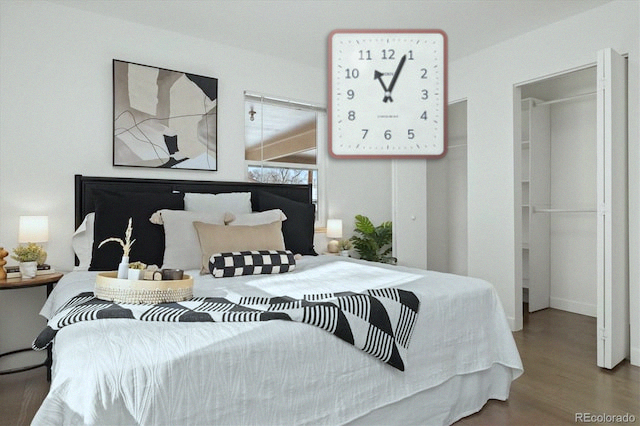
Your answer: **11:04**
